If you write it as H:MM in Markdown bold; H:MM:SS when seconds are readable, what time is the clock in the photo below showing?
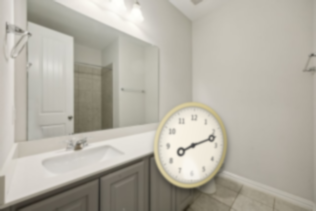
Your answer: **8:12**
